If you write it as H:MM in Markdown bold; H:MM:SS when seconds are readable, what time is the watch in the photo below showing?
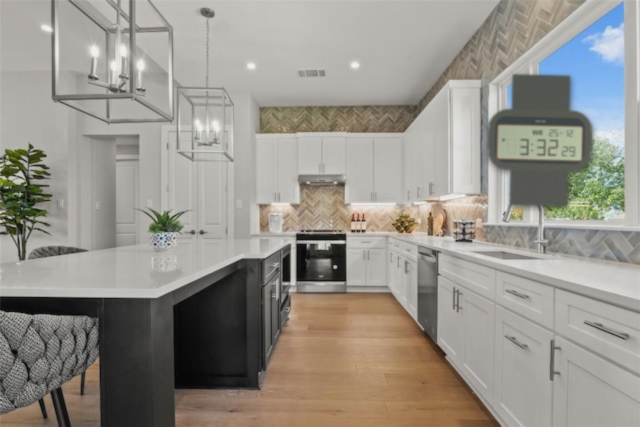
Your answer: **3:32**
